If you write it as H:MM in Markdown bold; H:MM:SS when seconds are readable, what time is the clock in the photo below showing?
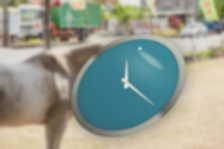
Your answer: **11:20**
